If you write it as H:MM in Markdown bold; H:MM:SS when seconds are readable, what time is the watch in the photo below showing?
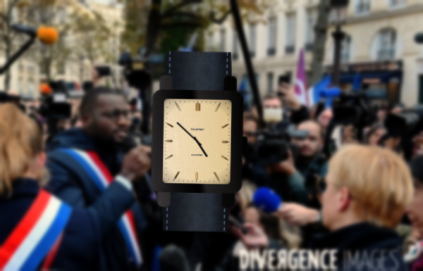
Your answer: **4:52**
